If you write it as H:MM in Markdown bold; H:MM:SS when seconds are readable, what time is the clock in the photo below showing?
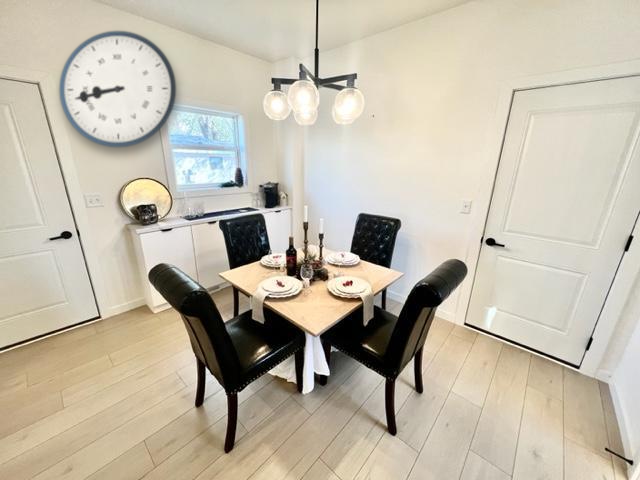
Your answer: **8:43**
